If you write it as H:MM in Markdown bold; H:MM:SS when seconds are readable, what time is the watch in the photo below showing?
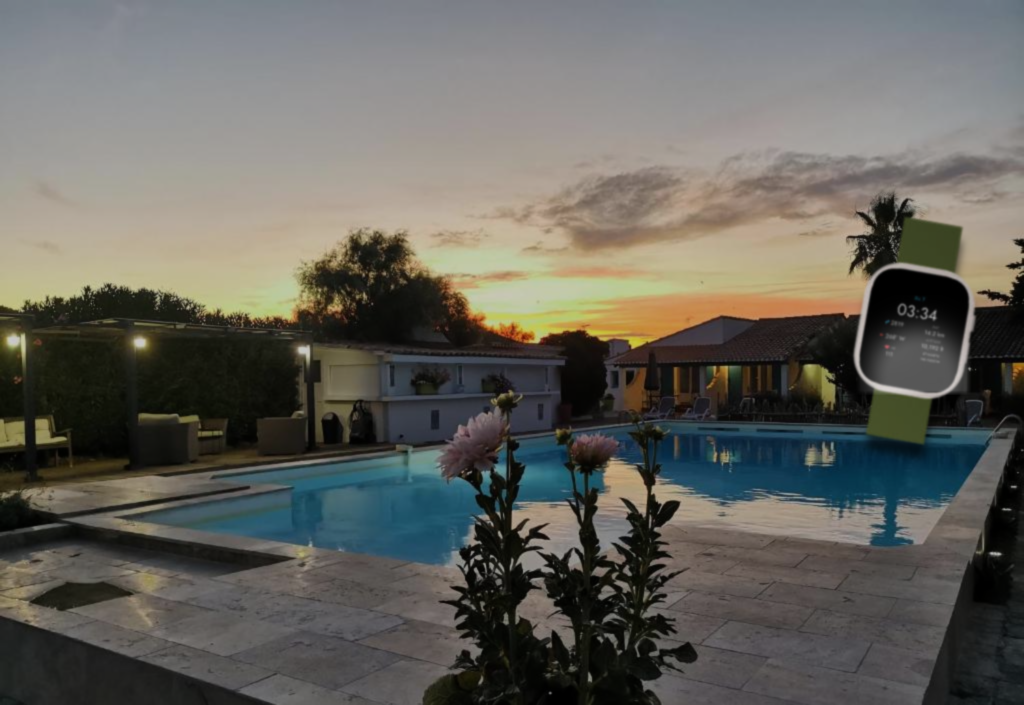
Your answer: **3:34**
